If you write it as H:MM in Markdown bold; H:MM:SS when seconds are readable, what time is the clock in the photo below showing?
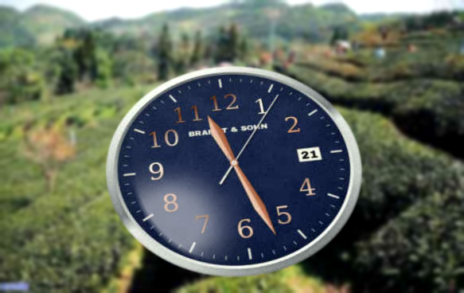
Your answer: **11:27:06**
